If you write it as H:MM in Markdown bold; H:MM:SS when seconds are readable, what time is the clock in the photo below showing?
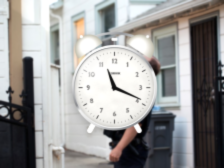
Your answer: **11:19**
